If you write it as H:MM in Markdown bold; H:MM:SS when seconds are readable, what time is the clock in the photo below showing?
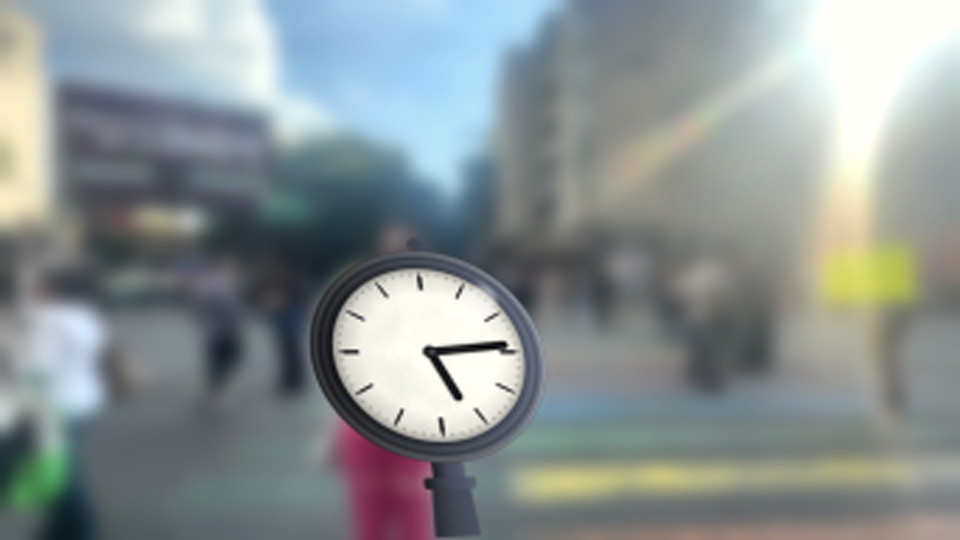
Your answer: **5:14**
